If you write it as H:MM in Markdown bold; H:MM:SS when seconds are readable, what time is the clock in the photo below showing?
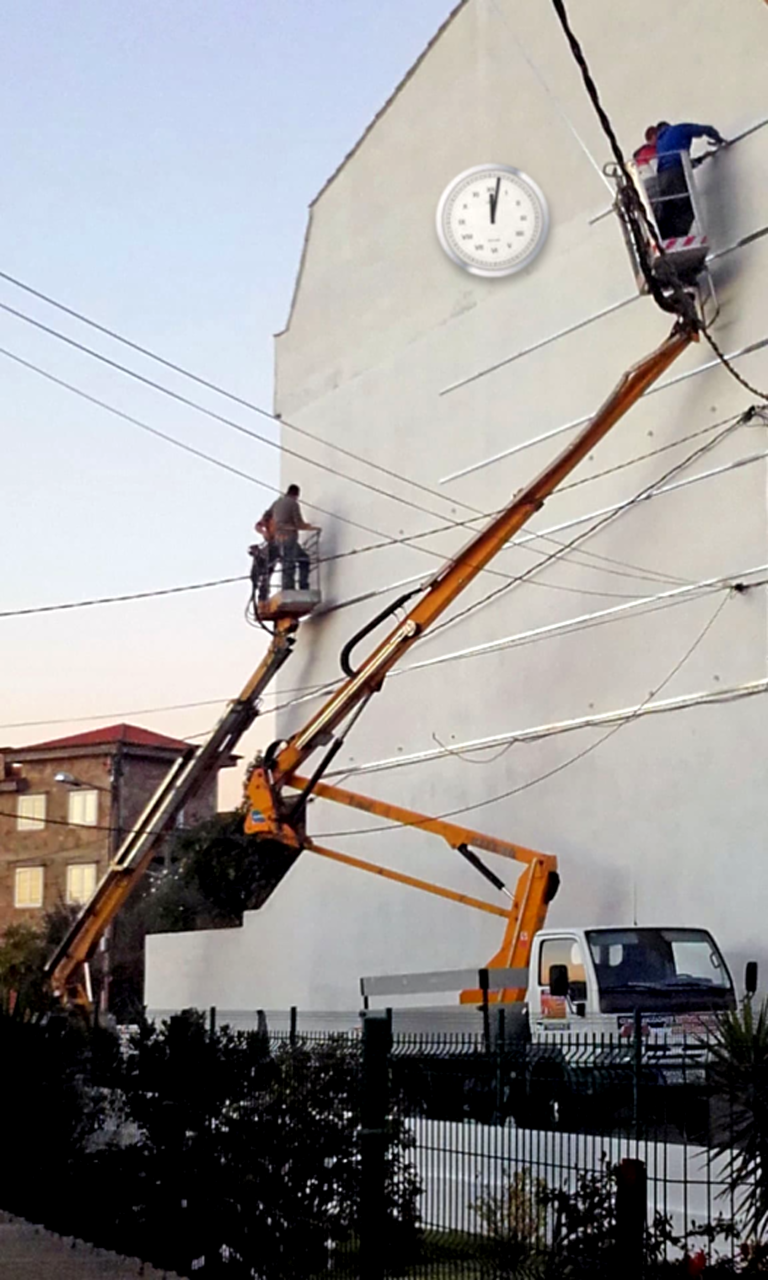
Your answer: **12:02**
